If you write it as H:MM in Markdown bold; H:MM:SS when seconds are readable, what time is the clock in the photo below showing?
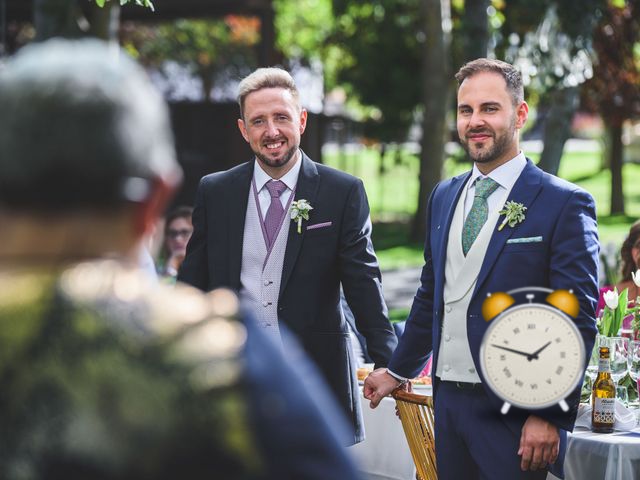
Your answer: **1:48**
